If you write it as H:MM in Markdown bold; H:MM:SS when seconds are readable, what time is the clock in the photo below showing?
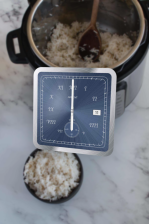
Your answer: **6:00**
